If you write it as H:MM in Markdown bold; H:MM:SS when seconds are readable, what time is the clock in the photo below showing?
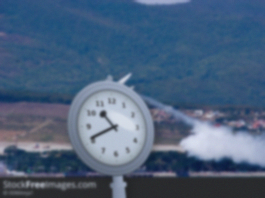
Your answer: **10:41**
